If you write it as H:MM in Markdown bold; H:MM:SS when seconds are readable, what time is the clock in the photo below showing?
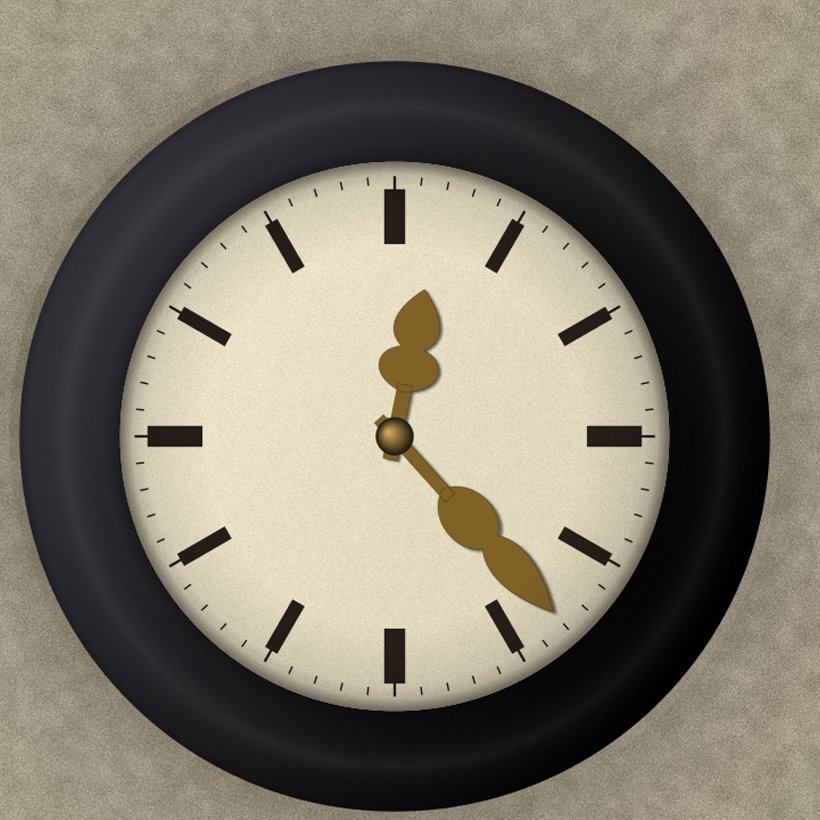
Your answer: **12:23**
